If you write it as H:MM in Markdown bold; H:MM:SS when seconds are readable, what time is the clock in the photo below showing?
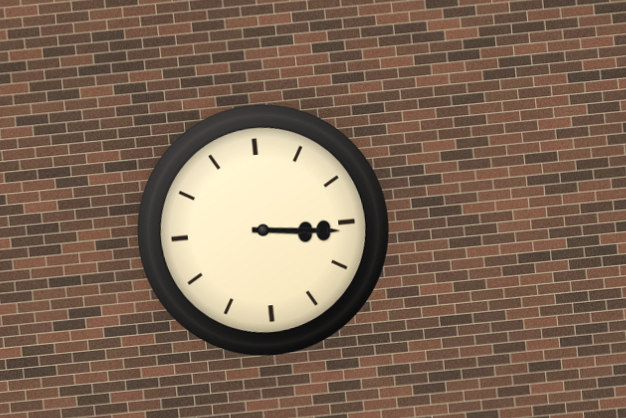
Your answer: **3:16**
